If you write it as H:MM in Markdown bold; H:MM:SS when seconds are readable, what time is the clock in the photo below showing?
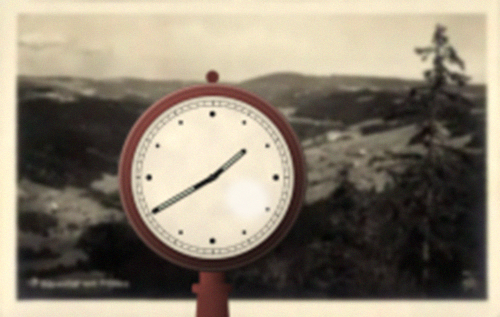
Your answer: **1:40**
